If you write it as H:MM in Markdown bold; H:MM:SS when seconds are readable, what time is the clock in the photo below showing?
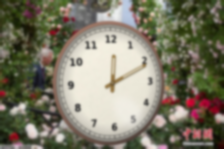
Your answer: **12:11**
